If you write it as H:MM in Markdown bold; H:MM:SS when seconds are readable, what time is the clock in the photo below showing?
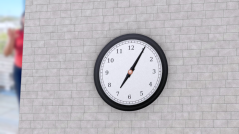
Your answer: **7:05**
